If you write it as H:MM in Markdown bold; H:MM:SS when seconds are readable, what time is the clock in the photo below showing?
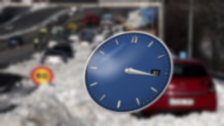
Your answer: **3:16**
